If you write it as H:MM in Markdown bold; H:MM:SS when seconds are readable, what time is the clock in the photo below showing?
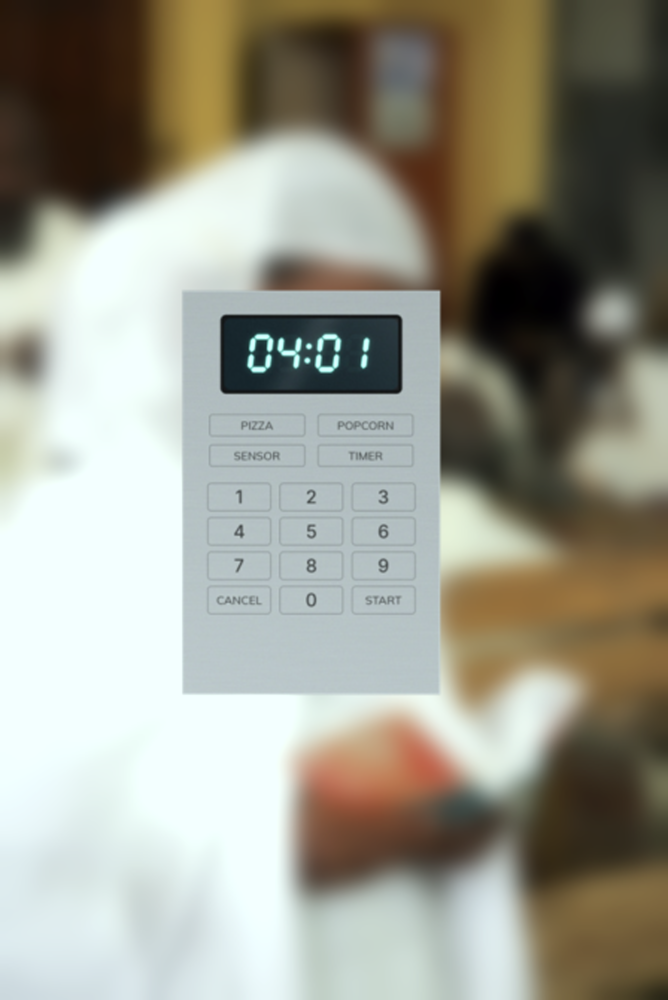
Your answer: **4:01**
